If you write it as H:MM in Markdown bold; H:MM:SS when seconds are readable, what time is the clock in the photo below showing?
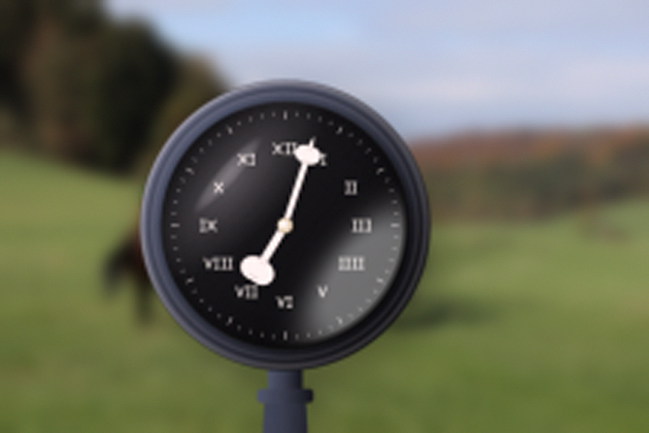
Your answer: **7:03**
